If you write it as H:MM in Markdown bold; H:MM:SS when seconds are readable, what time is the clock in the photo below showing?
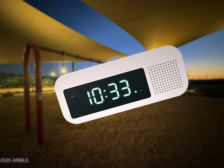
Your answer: **10:33**
